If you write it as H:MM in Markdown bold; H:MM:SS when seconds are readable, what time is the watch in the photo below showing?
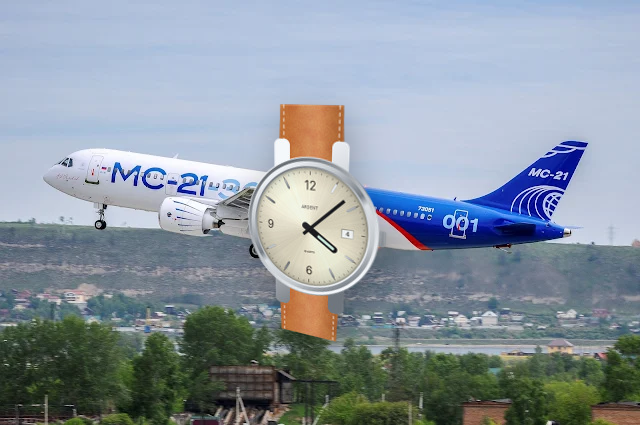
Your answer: **4:08**
